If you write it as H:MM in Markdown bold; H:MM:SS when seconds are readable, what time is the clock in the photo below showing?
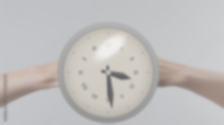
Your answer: **3:29**
